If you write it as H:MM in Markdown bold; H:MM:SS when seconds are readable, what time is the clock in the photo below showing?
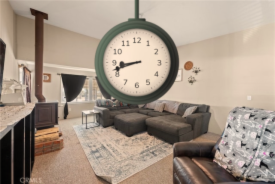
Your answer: **8:42**
